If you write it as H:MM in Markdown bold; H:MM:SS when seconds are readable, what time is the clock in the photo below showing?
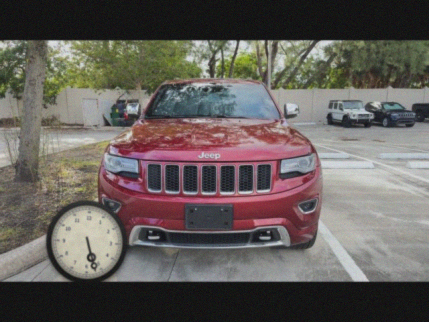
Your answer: **5:27**
